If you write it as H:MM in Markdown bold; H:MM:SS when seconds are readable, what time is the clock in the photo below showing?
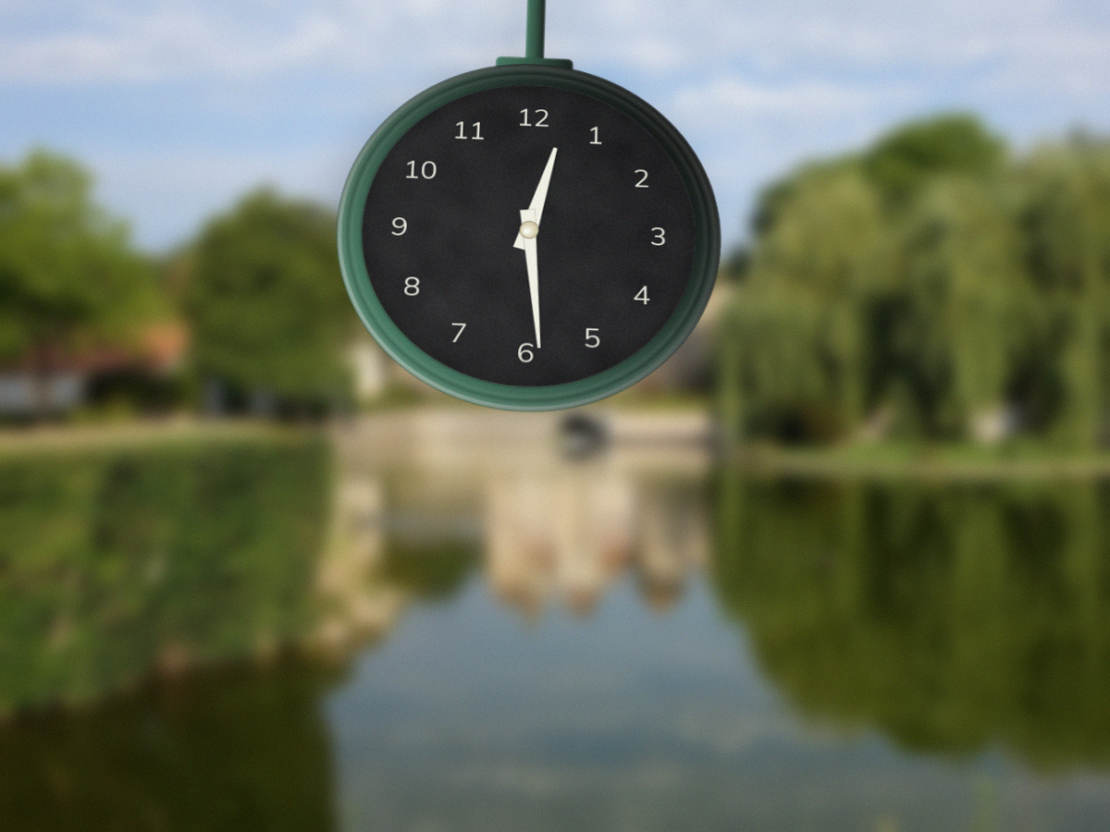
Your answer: **12:29**
